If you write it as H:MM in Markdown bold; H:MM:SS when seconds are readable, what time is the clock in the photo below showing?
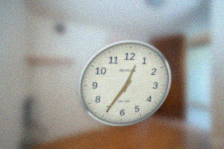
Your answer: **12:35**
